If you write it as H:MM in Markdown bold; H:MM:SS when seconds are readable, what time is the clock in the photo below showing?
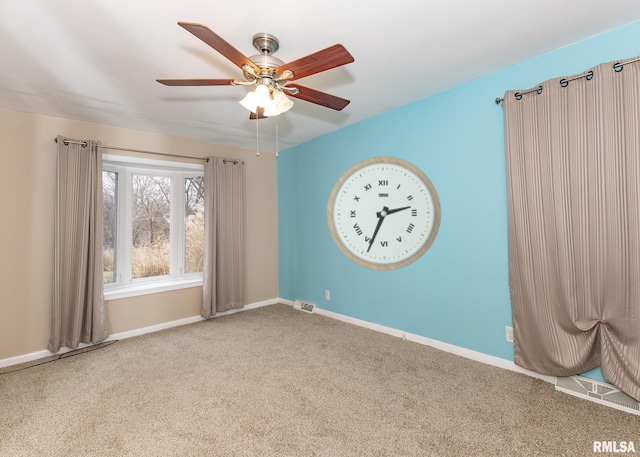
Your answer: **2:34**
